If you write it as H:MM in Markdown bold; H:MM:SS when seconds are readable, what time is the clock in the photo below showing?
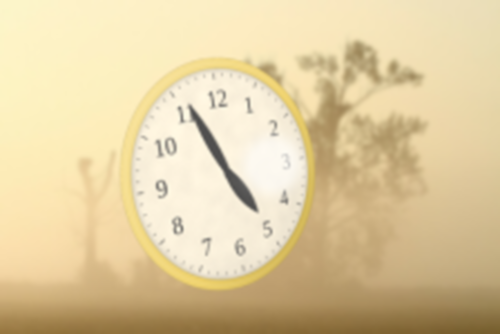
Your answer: **4:56**
